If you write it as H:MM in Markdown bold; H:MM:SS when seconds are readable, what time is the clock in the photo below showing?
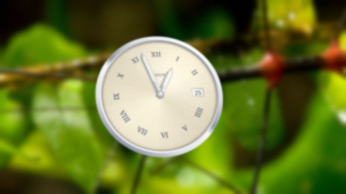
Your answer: **12:57**
